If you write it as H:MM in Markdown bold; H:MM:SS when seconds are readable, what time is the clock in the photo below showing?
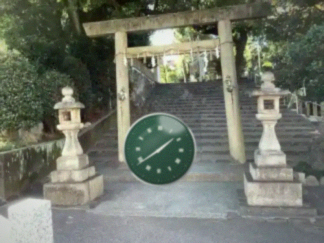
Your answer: **1:39**
